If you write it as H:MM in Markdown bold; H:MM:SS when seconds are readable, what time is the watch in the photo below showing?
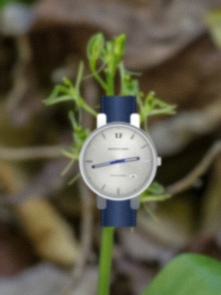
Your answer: **2:43**
